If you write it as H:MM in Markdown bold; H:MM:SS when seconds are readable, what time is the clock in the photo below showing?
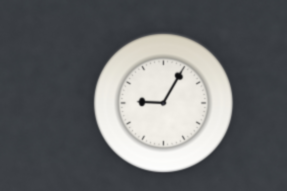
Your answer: **9:05**
